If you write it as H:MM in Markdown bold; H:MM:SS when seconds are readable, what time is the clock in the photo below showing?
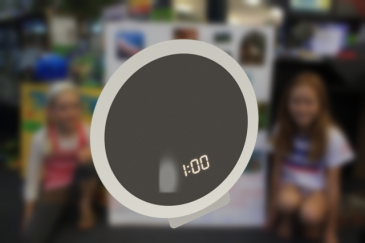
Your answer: **1:00**
